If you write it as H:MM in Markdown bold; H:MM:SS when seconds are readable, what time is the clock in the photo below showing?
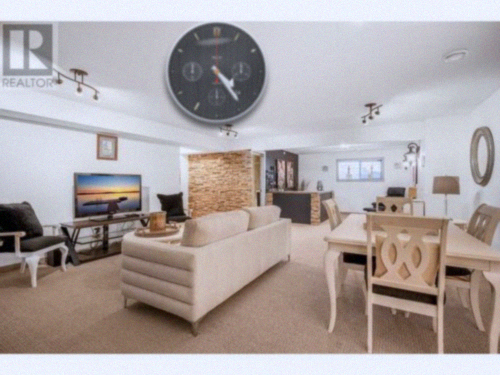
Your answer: **4:24**
